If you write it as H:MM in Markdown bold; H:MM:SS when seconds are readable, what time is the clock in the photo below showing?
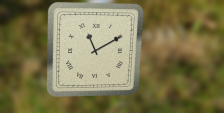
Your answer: **11:10**
